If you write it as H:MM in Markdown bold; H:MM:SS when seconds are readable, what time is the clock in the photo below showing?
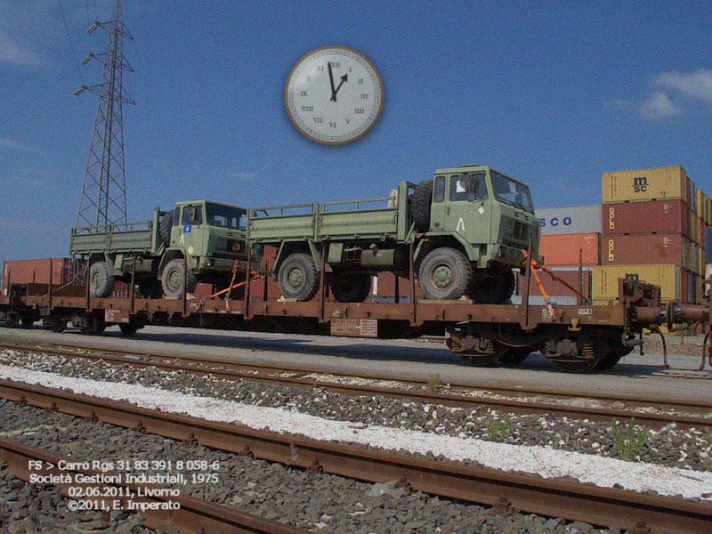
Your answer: **12:58**
